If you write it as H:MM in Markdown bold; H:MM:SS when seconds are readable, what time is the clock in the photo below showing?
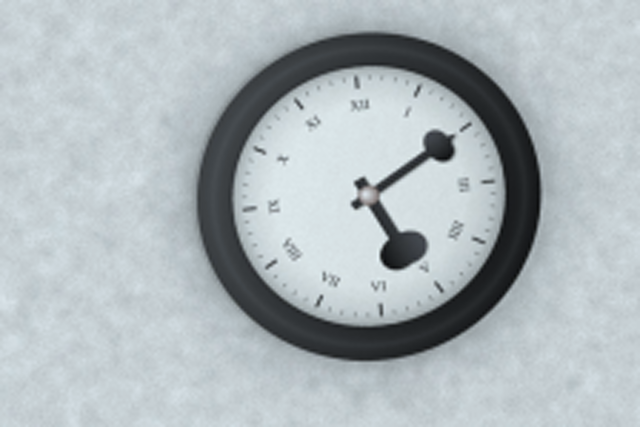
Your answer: **5:10**
